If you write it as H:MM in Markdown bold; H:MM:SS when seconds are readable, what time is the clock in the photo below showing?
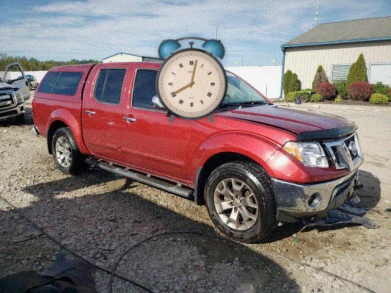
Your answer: **8:02**
